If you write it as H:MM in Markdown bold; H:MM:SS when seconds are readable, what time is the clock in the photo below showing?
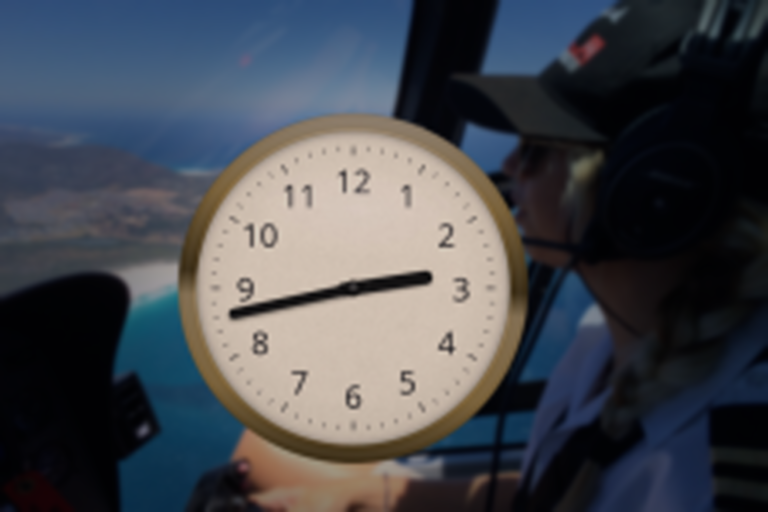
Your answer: **2:43**
